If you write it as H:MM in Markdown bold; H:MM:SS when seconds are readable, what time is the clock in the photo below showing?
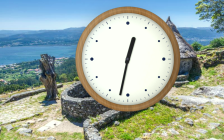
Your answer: **12:32**
